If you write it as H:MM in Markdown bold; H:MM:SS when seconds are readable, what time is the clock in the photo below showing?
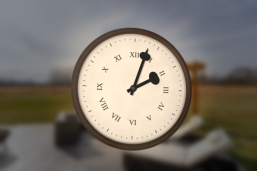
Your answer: **2:03**
